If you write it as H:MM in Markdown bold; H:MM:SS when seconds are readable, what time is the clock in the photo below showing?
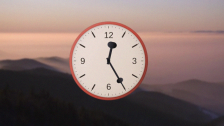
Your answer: **12:25**
